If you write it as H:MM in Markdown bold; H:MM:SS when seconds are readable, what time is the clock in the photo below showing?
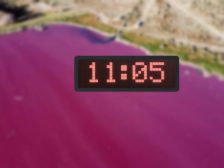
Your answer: **11:05**
